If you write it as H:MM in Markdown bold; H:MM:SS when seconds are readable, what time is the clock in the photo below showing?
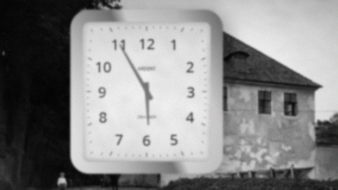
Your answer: **5:55**
